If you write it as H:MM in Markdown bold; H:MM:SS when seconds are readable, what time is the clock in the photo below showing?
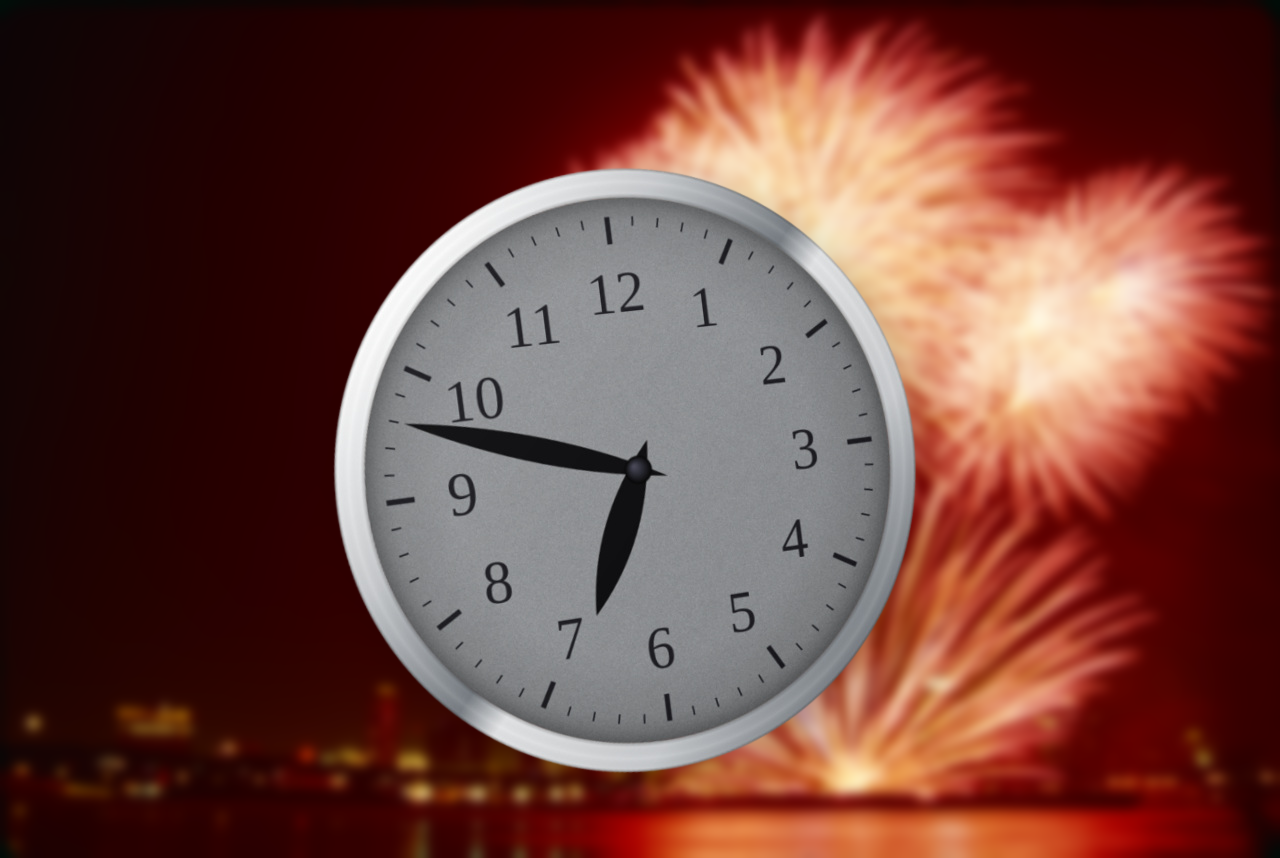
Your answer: **6:48**
